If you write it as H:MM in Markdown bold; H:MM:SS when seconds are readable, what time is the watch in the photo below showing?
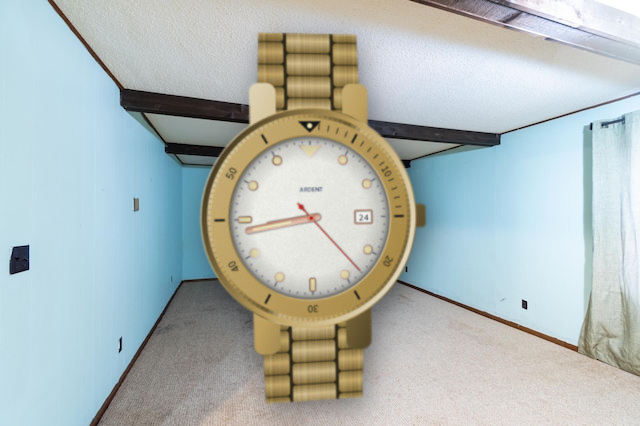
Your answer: **8:43:23**
